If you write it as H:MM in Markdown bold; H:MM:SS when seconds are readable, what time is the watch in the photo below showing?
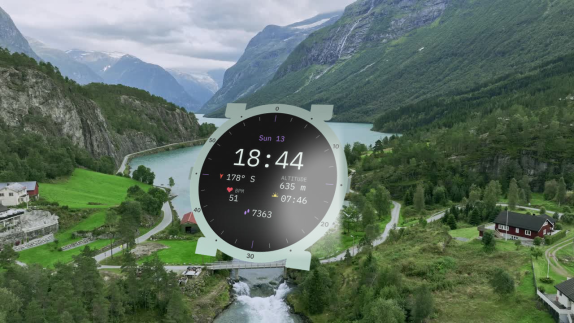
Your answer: **18:44**
